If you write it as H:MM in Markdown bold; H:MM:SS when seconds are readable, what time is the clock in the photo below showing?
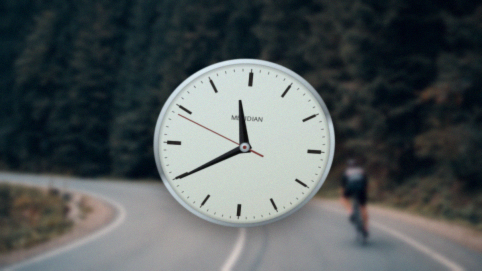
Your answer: **11:39:49**
